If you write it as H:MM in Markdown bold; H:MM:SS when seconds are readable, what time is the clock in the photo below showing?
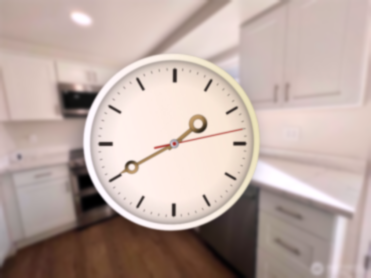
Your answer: **1:40:13**
